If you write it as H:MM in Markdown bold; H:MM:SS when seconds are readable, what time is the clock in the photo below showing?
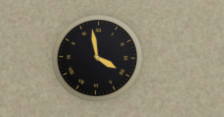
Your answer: **3:58**
